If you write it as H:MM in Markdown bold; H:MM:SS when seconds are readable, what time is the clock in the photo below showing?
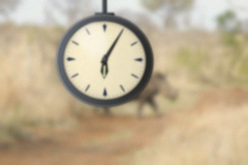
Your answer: **6:05**
